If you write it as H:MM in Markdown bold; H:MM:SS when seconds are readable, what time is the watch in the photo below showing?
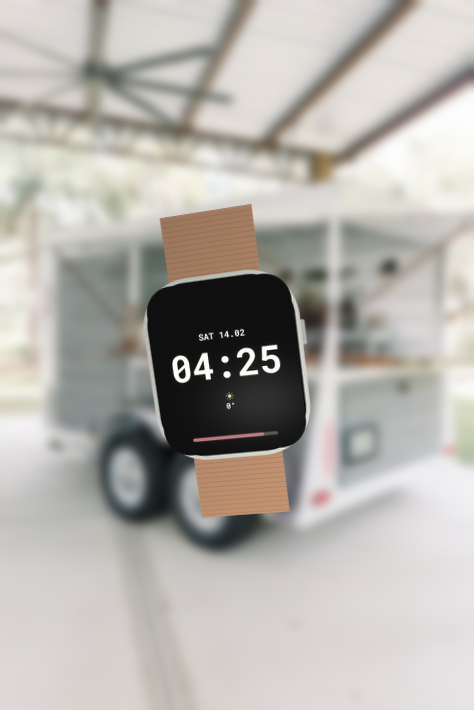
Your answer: **4:25**
